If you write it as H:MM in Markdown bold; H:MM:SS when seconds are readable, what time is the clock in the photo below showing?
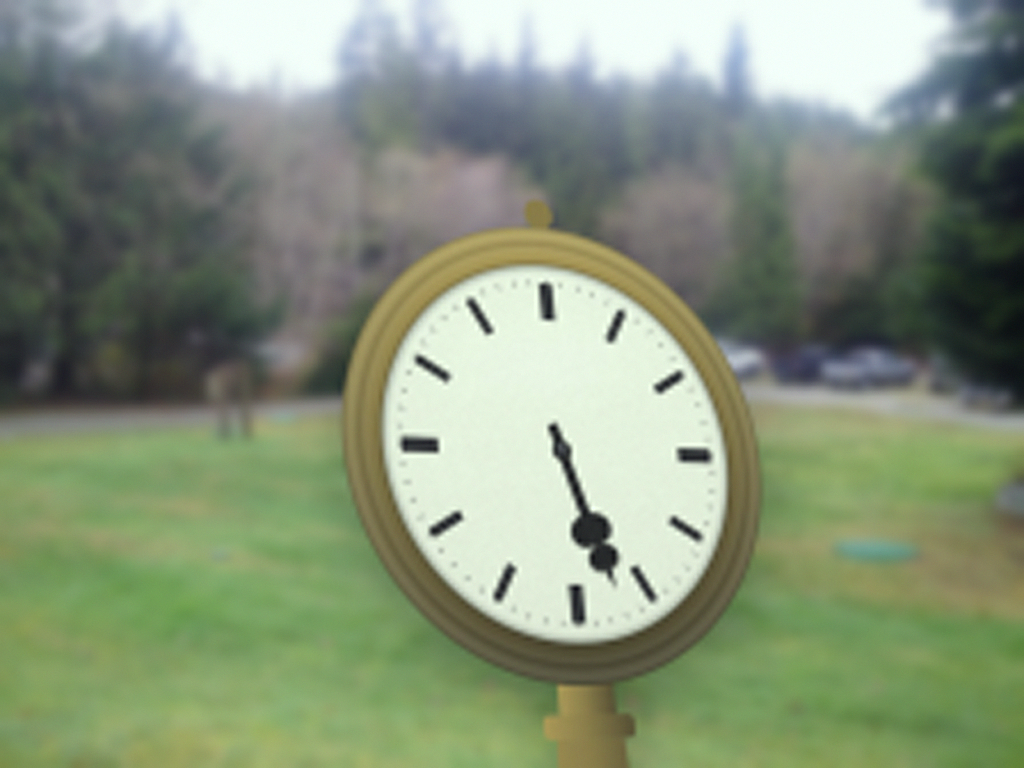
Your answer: **5:27**
